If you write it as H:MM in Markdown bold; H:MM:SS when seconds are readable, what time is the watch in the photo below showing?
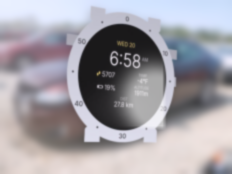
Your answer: **6:58**
